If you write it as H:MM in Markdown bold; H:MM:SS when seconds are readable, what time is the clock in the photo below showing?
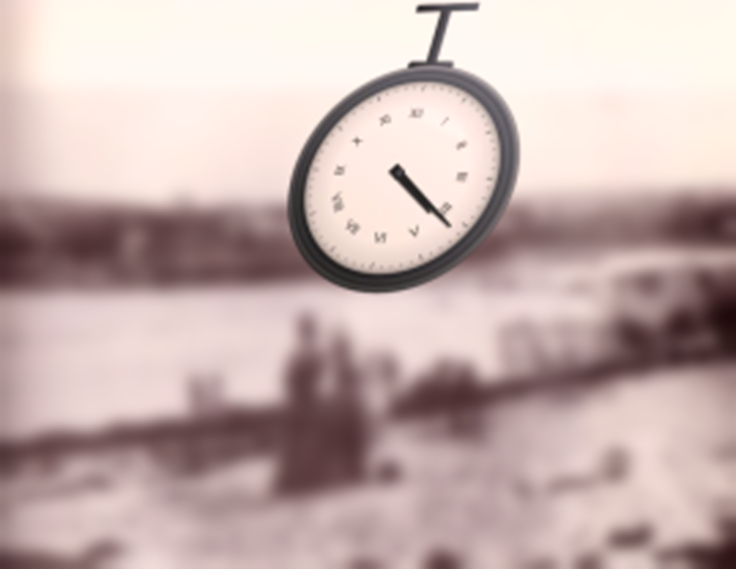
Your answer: **4:21**
